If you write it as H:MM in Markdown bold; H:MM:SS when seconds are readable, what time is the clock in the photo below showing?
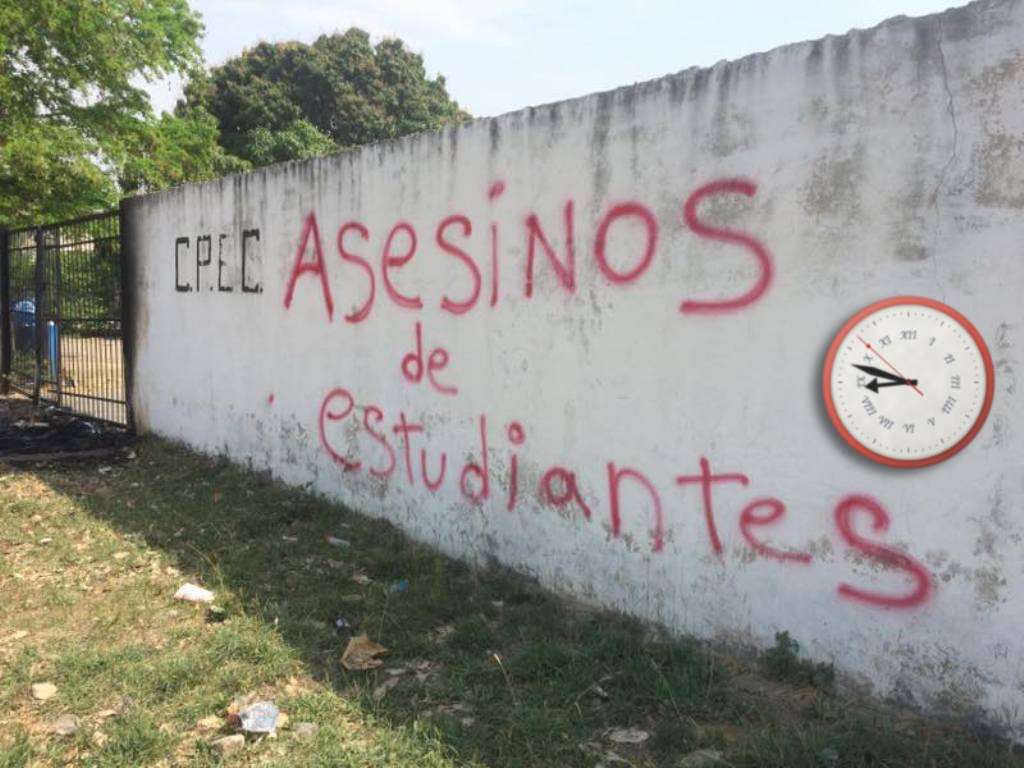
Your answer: **8:47:52**
